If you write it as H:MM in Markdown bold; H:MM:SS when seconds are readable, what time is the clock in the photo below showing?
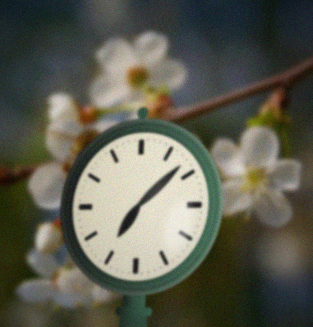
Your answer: **7:08**
